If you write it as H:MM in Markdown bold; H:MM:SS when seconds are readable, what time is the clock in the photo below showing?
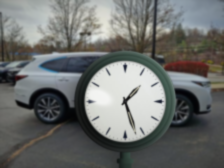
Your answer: **1:27**
